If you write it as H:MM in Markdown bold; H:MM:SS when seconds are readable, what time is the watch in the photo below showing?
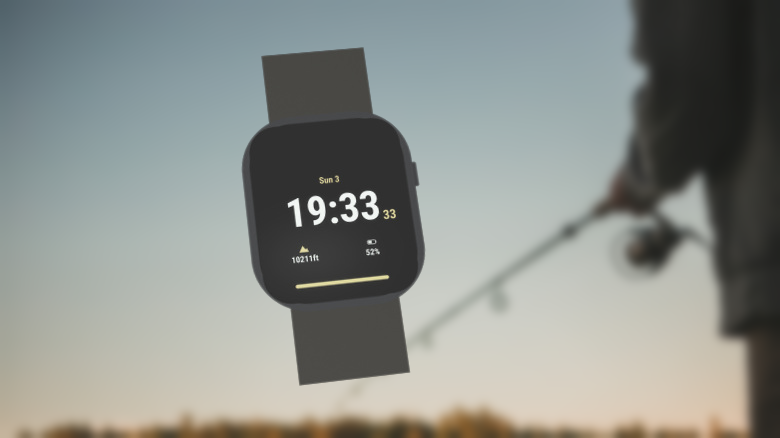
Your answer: **19:33:33**
